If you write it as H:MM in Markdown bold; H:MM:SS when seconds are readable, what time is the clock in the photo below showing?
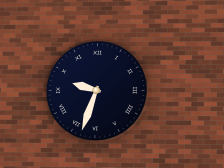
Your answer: **9:33**
